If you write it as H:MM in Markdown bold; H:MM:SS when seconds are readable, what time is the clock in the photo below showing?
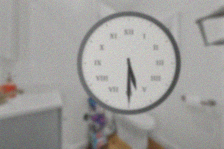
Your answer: **5:30**
